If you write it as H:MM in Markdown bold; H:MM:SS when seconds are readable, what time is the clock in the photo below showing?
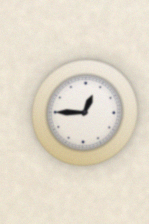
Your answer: **12:45**
